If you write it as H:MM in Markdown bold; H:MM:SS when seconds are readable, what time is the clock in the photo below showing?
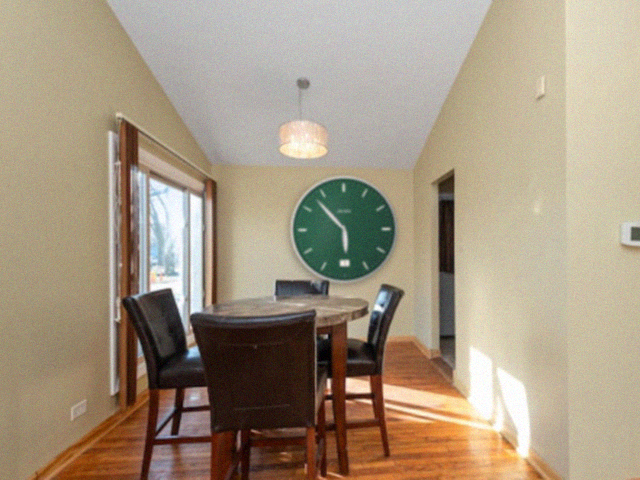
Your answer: **5:53**
